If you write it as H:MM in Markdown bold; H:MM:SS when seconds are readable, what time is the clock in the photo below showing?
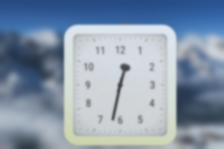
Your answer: **12:32**
